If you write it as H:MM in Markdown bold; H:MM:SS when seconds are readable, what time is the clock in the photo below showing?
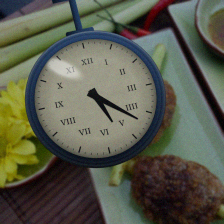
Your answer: **5:22**
